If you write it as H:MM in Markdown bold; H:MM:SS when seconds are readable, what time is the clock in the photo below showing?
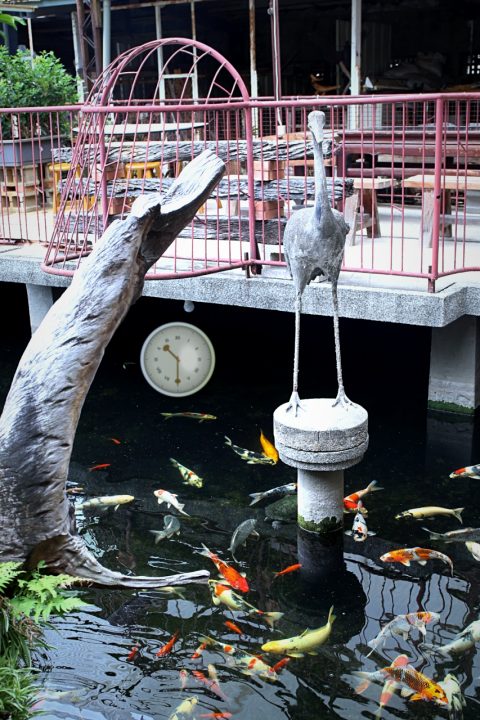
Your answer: **10:30**
